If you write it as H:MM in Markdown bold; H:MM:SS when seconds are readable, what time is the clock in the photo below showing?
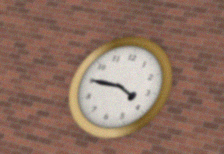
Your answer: **3:45**
